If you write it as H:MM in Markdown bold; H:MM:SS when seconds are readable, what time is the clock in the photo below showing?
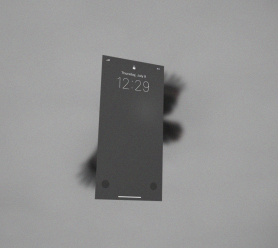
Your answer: **12:29**
